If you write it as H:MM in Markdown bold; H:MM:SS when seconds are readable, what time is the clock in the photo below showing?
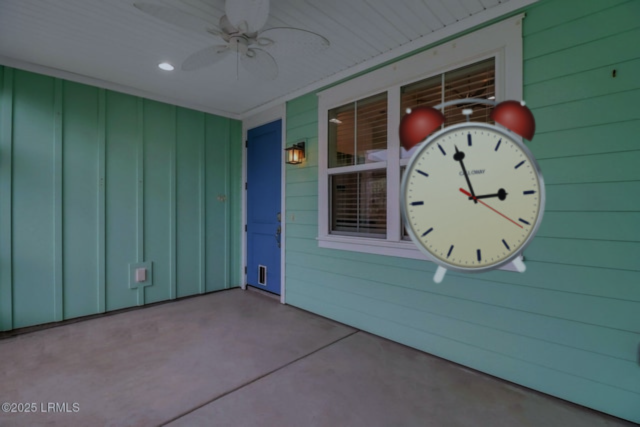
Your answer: **2:57:21**
